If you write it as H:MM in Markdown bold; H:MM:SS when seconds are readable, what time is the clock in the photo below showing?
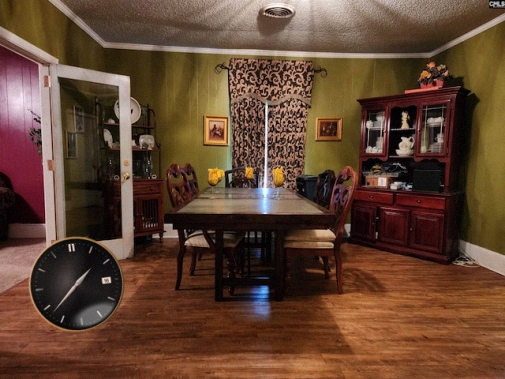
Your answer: **1:38**
